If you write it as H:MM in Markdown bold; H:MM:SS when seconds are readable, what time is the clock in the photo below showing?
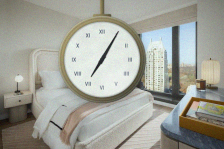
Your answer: **7:05**
